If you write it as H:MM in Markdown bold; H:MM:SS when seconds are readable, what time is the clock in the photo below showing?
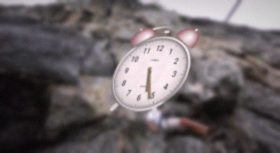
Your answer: **5:26**
